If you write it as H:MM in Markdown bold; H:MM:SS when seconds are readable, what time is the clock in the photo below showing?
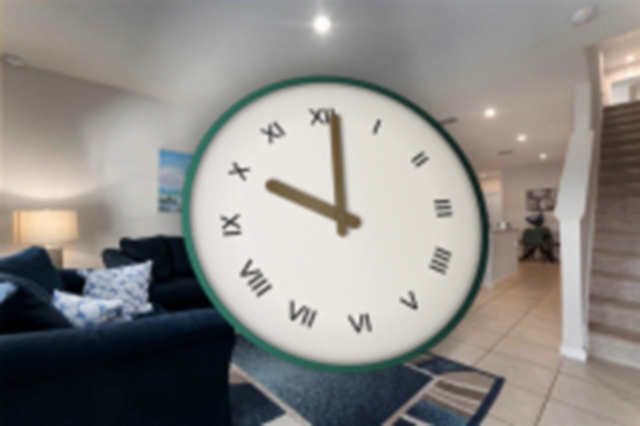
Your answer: **10:01**
